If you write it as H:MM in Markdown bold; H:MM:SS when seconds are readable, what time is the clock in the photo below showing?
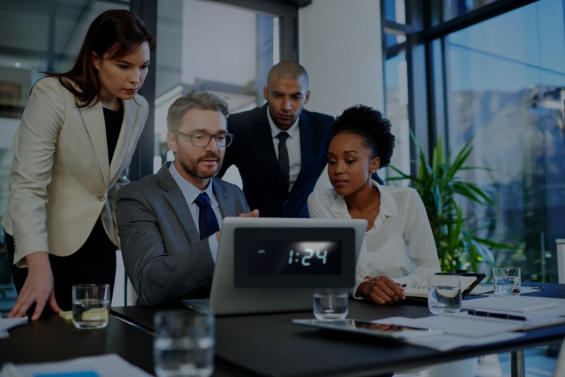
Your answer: **1:24**
